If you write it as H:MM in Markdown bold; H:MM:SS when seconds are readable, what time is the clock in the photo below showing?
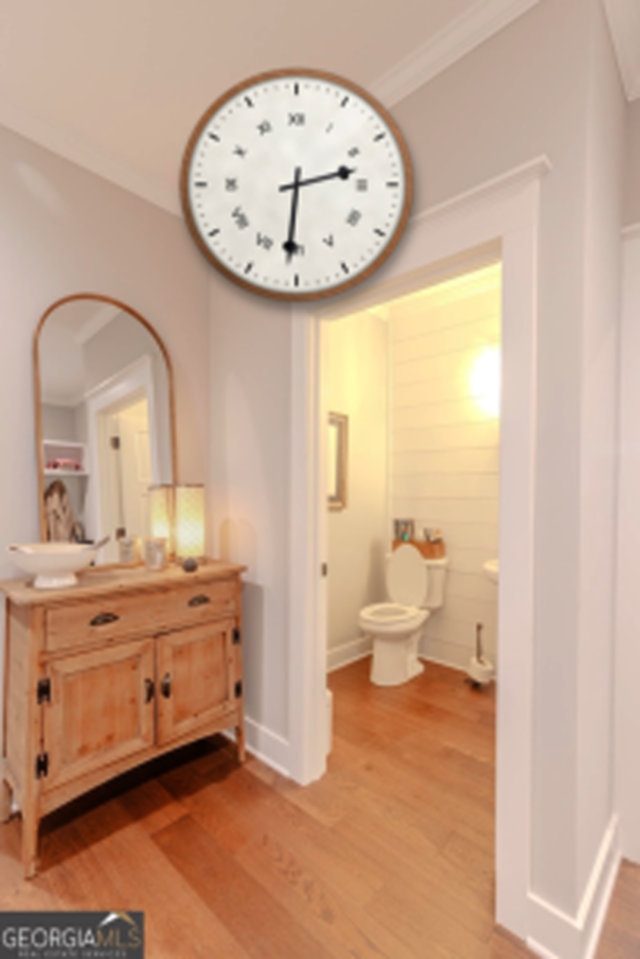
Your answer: **2:31**
